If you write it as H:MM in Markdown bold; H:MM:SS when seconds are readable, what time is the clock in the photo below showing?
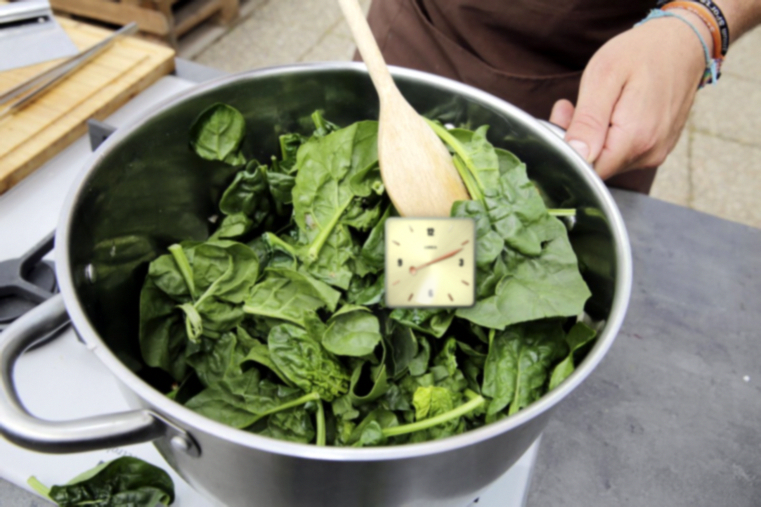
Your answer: **8:11**
